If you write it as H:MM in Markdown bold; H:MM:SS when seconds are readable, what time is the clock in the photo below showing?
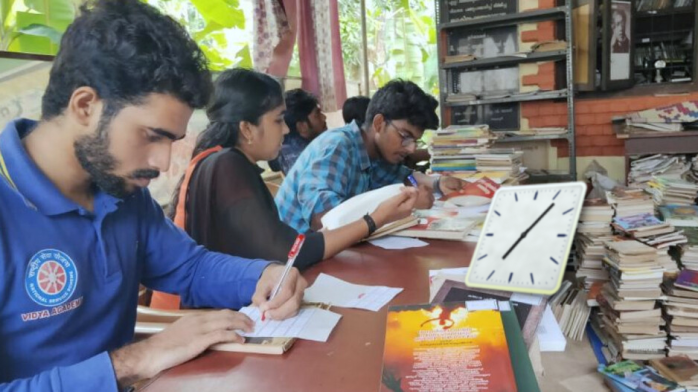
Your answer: **7:06**
